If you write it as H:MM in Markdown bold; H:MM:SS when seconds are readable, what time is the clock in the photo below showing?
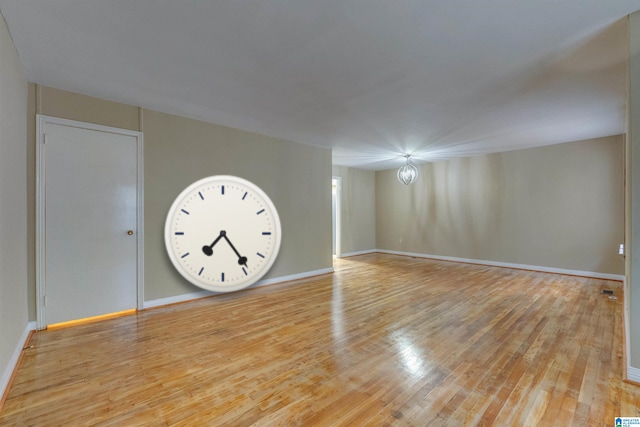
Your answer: **7:24**
